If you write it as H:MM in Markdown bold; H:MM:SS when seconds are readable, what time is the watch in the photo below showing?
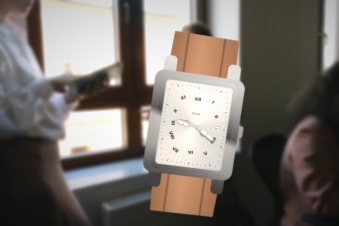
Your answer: **9:20**
